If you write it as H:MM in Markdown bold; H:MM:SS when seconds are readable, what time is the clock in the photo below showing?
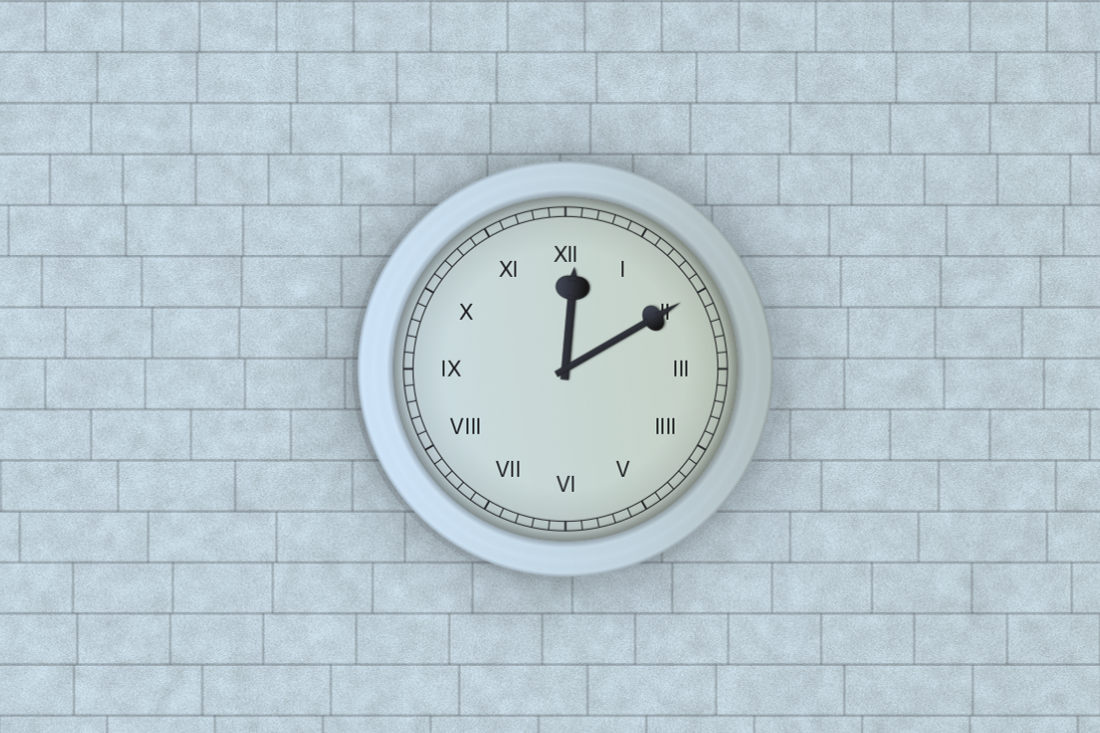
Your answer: **12:10**
